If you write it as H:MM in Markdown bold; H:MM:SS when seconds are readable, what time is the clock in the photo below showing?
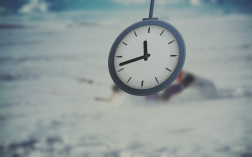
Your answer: **11:42**
